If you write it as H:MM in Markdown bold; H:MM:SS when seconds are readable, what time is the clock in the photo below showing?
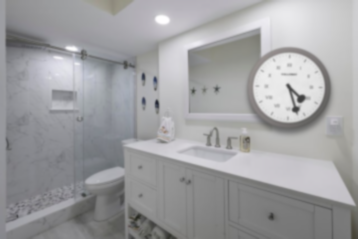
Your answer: **4:27**
